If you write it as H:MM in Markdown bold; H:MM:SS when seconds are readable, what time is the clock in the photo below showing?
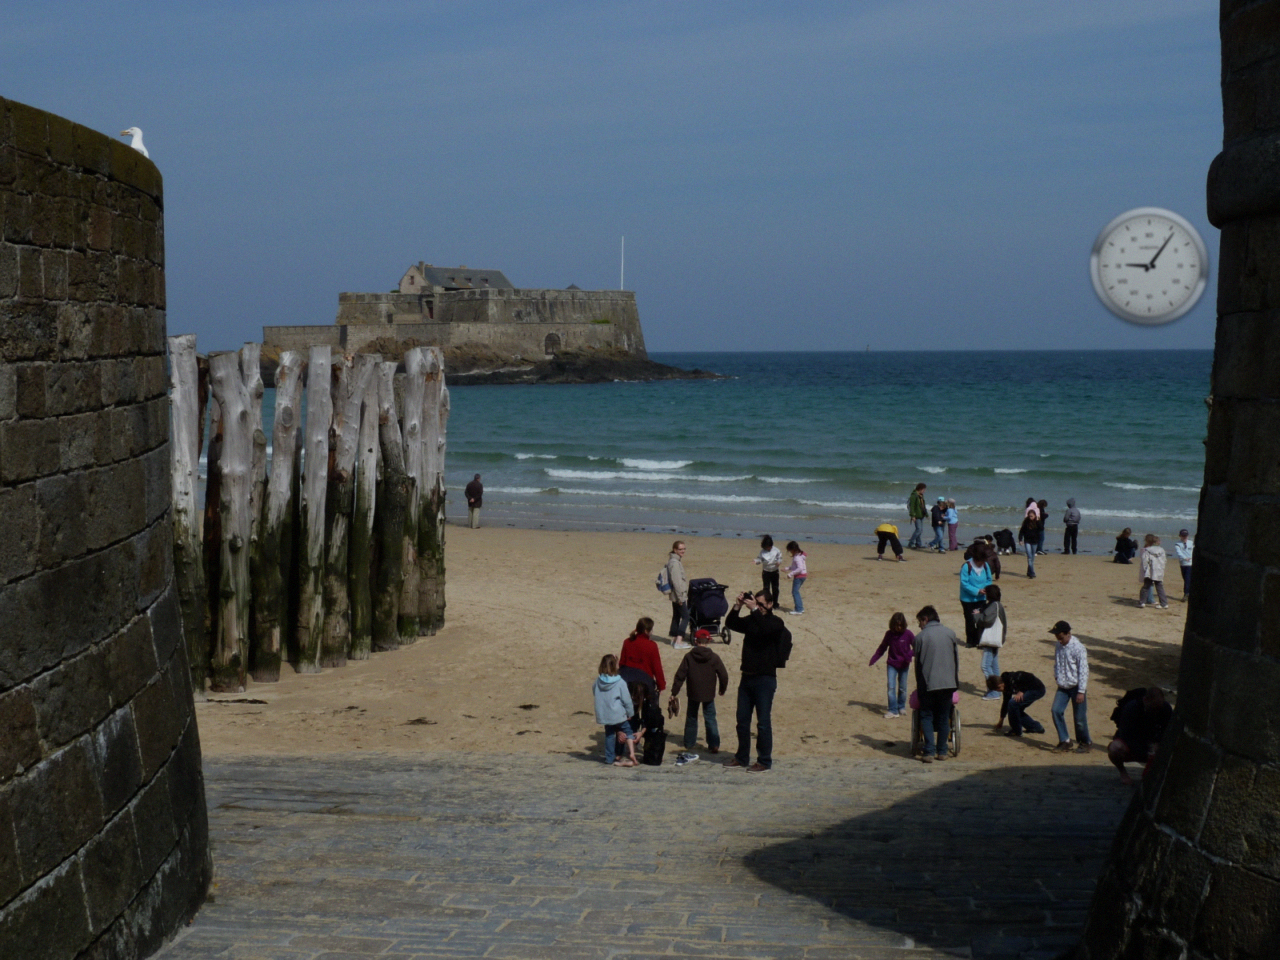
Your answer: **9:06**
